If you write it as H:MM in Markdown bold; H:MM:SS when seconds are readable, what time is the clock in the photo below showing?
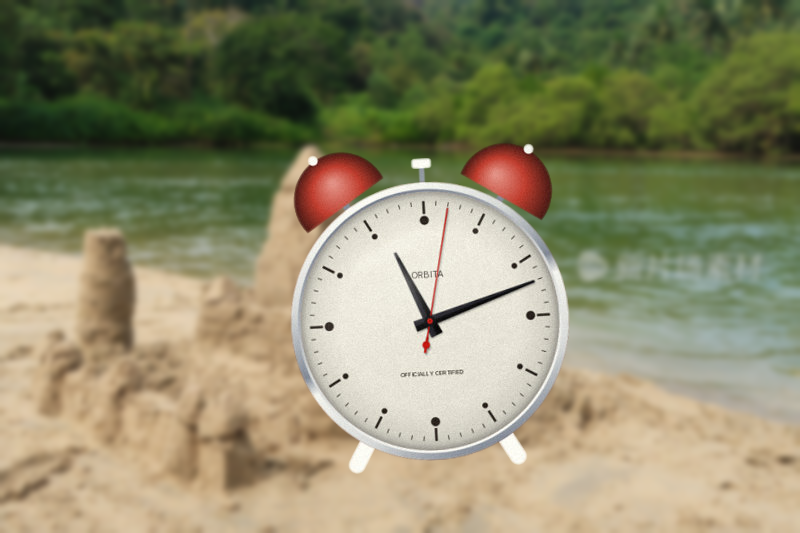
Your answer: **11:12:02**
